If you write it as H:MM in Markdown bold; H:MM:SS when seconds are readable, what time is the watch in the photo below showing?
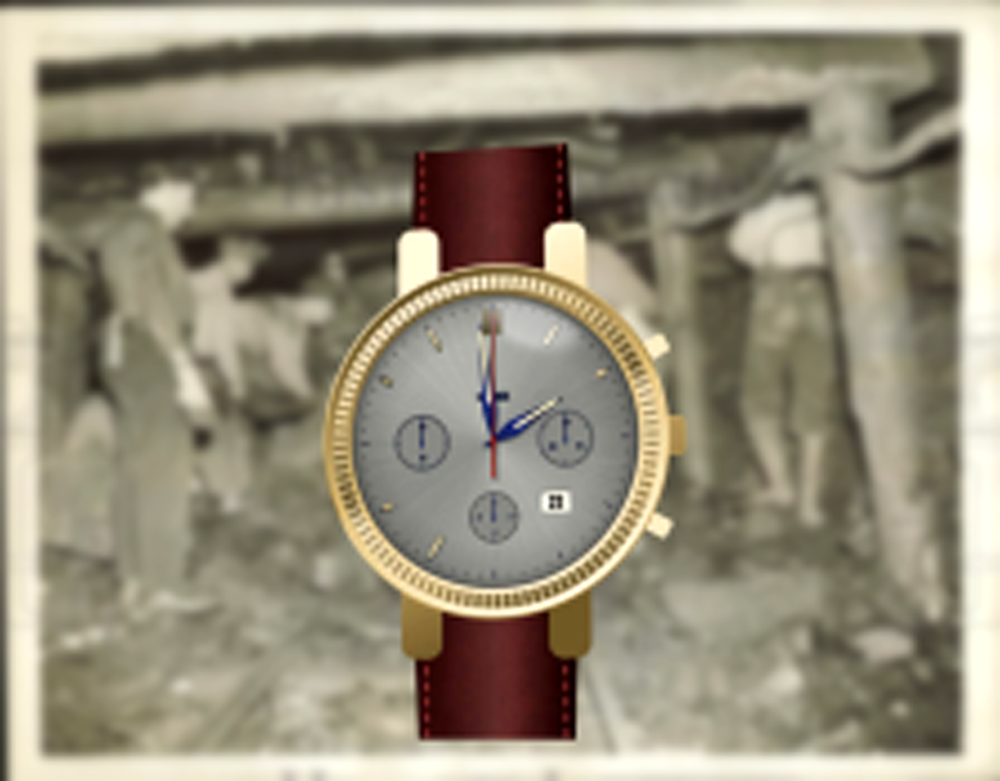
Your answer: **1:59**
